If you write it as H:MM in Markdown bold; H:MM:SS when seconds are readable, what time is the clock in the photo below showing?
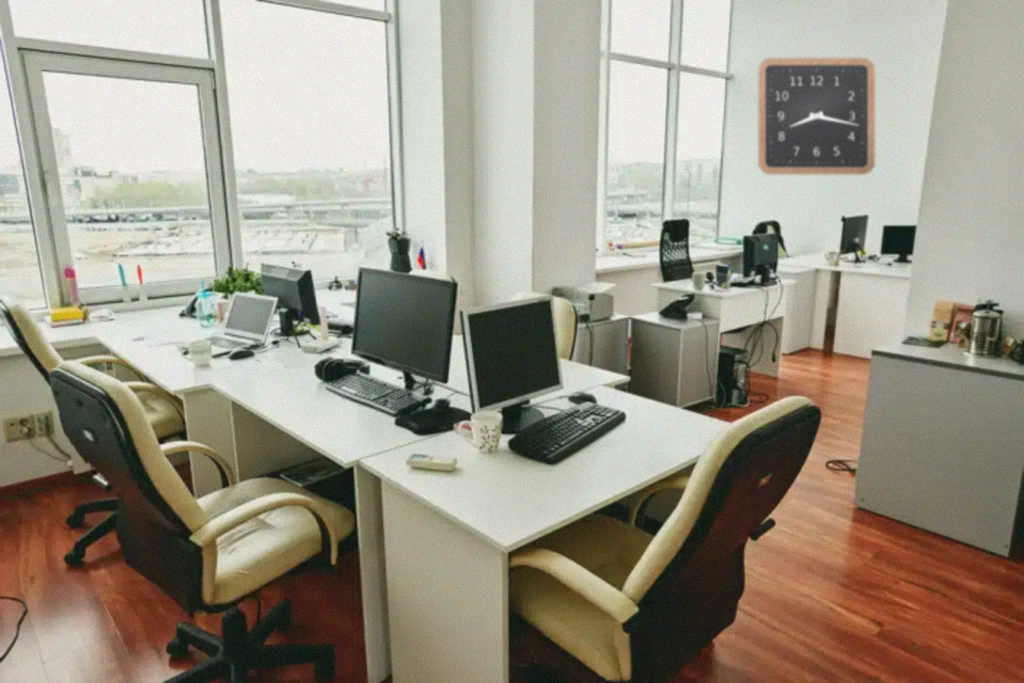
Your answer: **8:17**
